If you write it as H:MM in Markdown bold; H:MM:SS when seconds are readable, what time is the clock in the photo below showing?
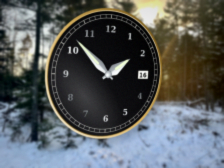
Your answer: **1:52**
